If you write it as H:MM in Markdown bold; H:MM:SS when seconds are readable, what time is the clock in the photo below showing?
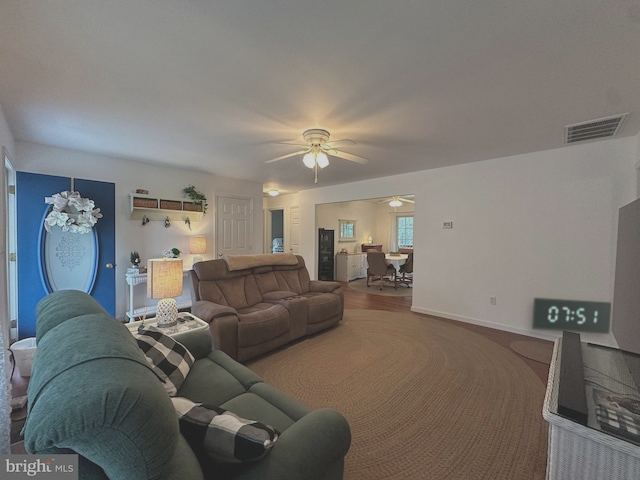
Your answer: **7:51**
